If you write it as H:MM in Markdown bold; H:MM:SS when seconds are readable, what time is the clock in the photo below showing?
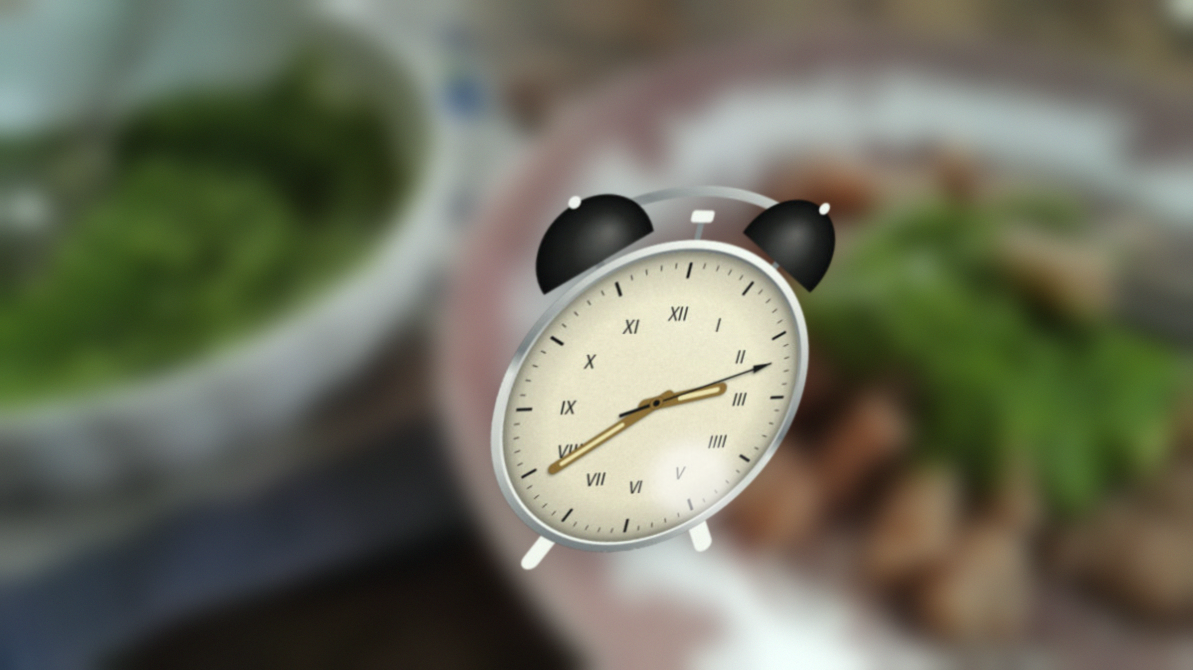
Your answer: **2:39:12**
